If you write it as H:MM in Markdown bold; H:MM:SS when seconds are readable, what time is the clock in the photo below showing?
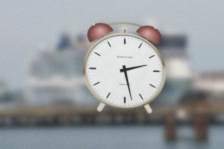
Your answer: **2:28**
